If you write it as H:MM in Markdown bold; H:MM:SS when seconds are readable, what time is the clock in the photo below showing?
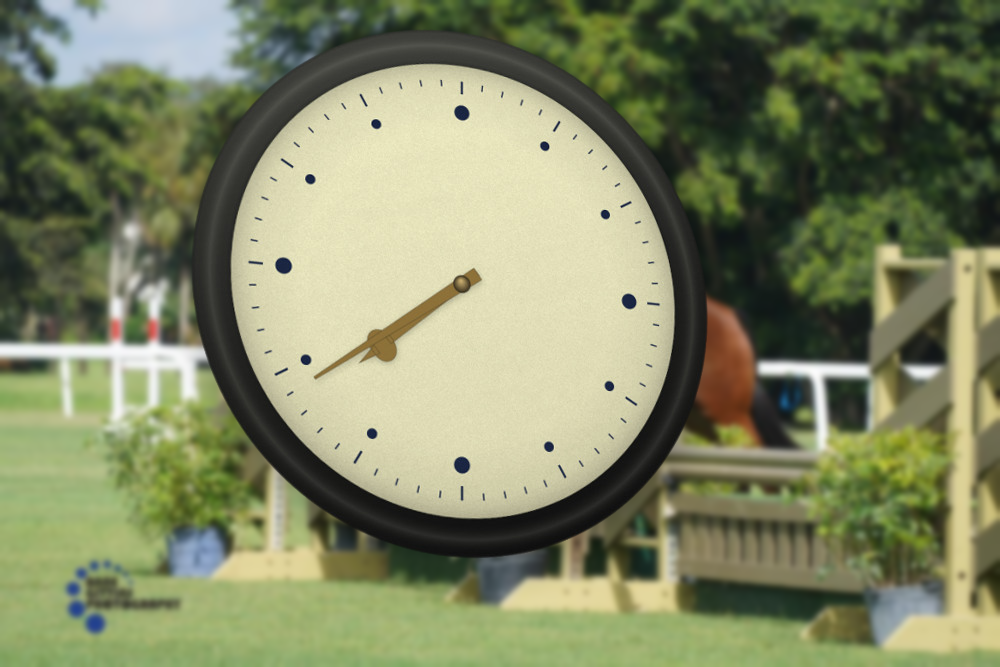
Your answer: **7:39**
